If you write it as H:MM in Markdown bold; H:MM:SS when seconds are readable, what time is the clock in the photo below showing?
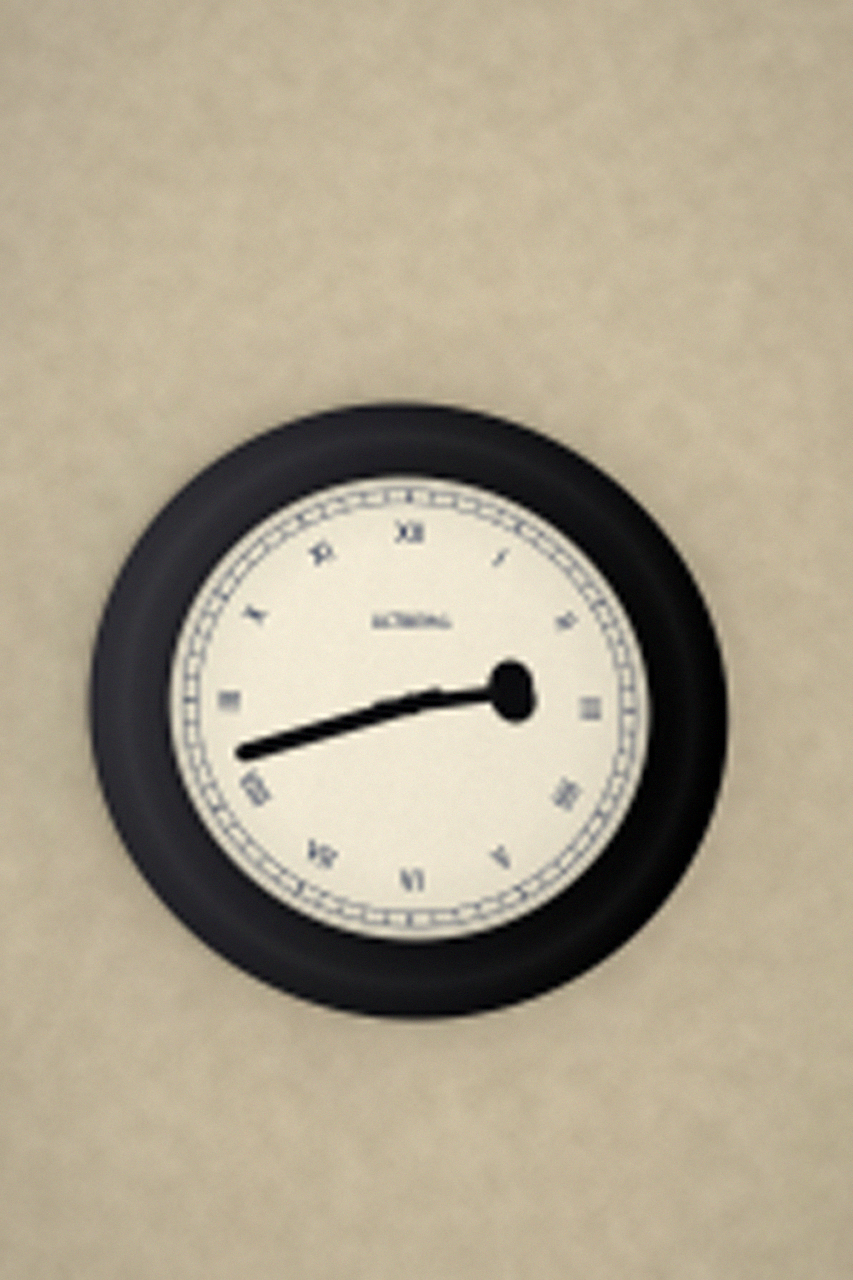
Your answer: **2:42**
